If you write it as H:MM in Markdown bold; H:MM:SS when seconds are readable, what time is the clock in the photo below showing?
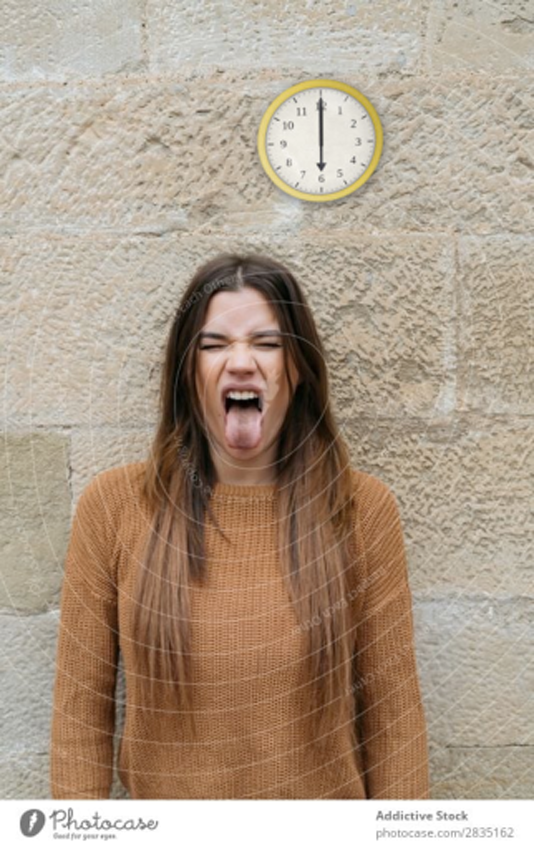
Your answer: **6:00**
